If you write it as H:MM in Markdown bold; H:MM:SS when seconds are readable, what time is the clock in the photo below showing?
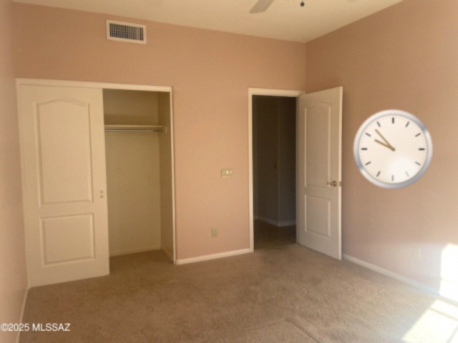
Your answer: **9:53**
